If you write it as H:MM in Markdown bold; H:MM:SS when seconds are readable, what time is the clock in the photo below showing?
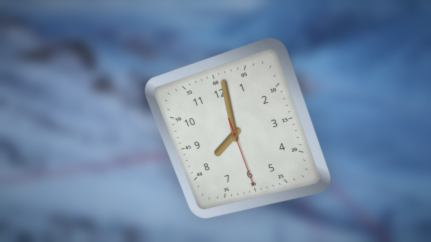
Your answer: **8:01:30**
